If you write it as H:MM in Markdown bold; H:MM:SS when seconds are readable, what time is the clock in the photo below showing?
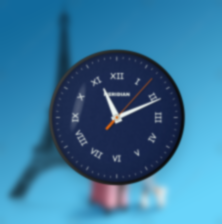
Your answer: **11:11:07**
